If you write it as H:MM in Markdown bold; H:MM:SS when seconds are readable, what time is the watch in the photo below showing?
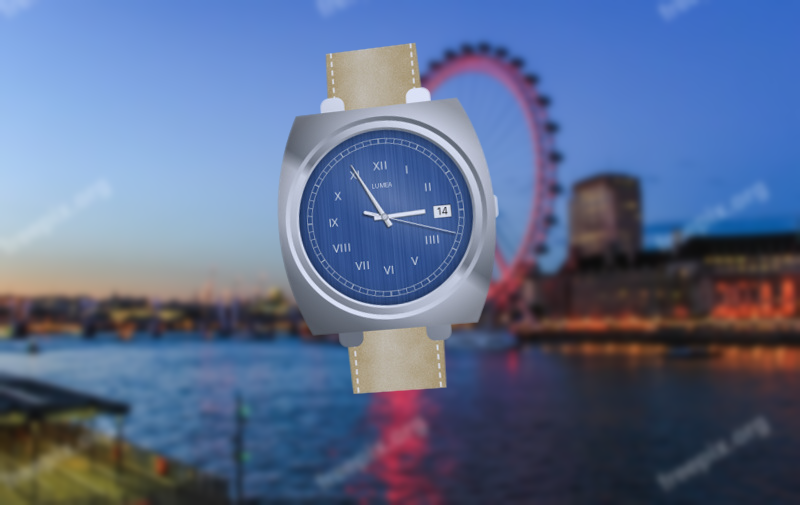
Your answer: **2:55:18**
